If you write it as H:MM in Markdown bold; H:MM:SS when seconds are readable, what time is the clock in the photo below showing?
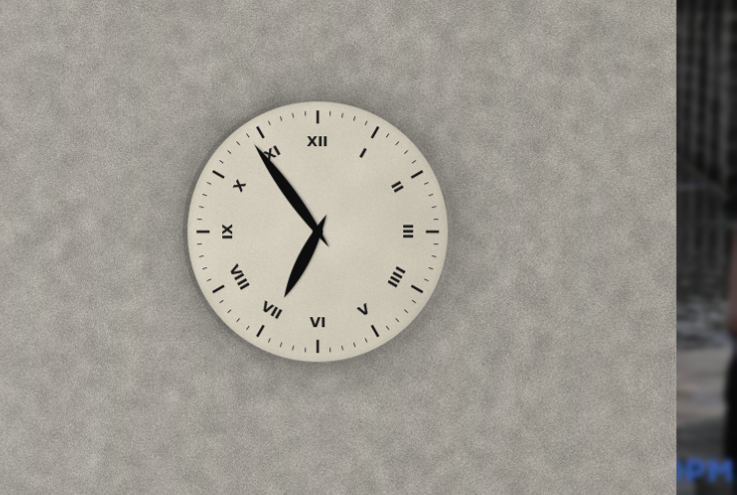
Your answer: **6:54**
